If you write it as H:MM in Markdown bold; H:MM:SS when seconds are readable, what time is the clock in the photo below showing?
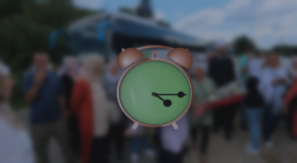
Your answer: **4:15**
